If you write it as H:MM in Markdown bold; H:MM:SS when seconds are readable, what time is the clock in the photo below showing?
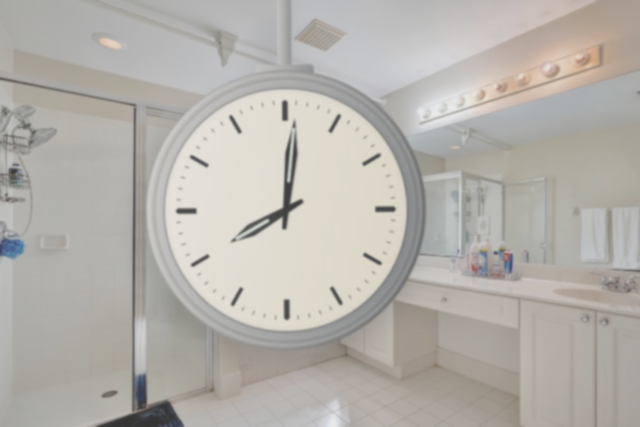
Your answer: **8:01**
